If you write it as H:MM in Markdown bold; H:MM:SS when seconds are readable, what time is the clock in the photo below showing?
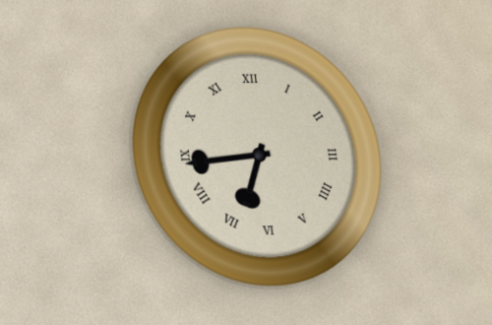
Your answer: **6:44**
